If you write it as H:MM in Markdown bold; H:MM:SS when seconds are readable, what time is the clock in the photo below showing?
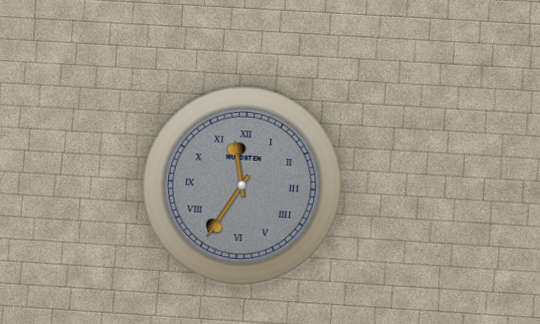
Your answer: **11:35**
